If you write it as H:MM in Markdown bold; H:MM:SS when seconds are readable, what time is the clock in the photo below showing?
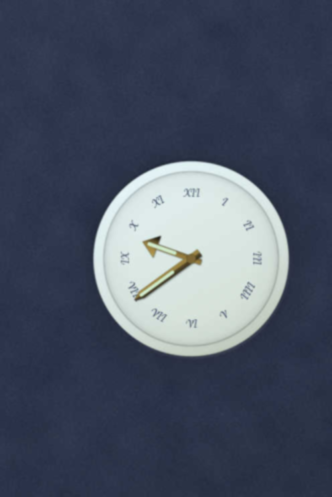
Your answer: **9:39**
